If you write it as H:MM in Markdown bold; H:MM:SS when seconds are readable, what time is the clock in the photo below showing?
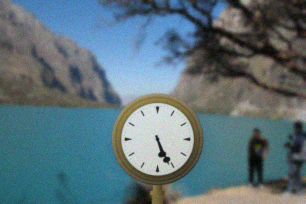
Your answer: **5:26**
